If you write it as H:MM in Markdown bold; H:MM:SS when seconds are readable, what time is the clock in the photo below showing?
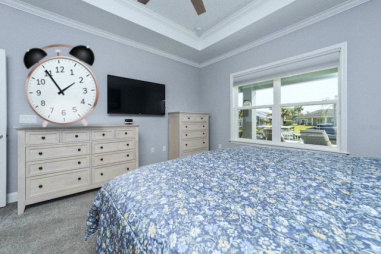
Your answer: **1:55**
